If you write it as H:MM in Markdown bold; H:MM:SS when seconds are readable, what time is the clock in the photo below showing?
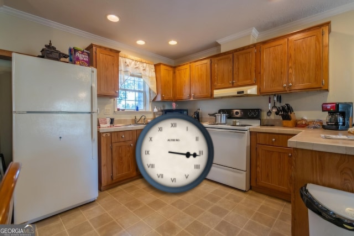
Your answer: **3:16**
